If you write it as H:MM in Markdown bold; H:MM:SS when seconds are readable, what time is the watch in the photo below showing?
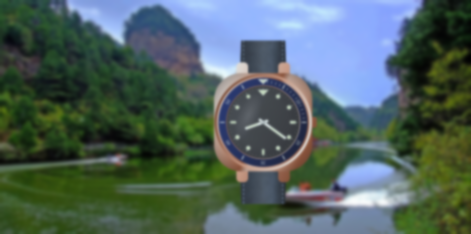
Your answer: **8:21**
